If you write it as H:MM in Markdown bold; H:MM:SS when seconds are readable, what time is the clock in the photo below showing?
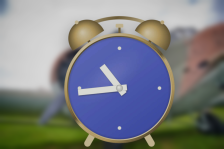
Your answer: **10:44**
